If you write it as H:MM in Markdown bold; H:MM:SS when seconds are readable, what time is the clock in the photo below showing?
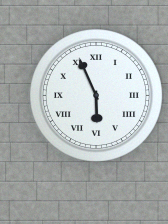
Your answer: **5:56**
